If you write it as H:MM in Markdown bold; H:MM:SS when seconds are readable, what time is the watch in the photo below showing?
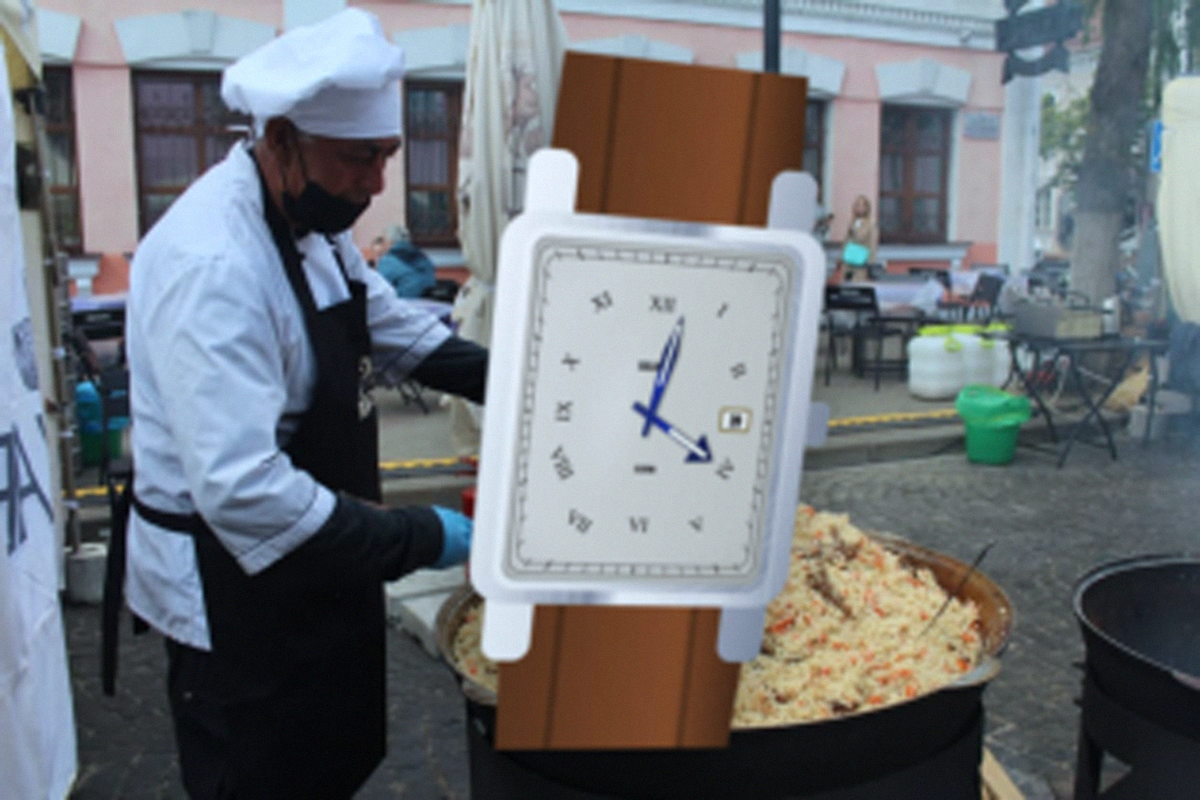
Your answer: **4:02**
